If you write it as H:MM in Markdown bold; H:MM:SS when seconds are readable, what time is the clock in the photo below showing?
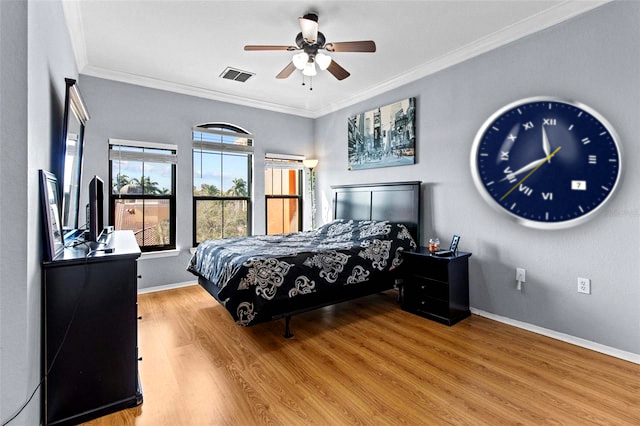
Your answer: **11:39:37**
